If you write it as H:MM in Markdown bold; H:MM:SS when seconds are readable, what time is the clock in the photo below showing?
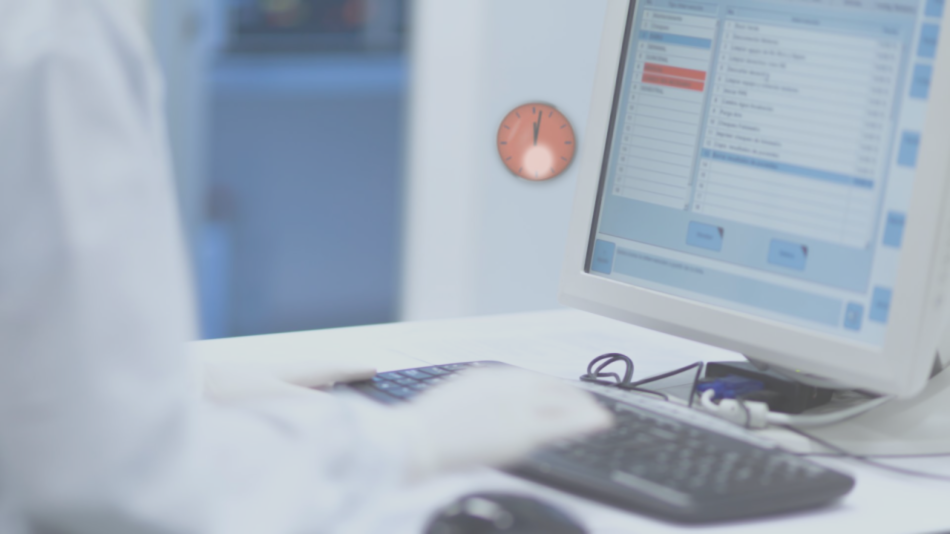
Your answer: **12:02**
